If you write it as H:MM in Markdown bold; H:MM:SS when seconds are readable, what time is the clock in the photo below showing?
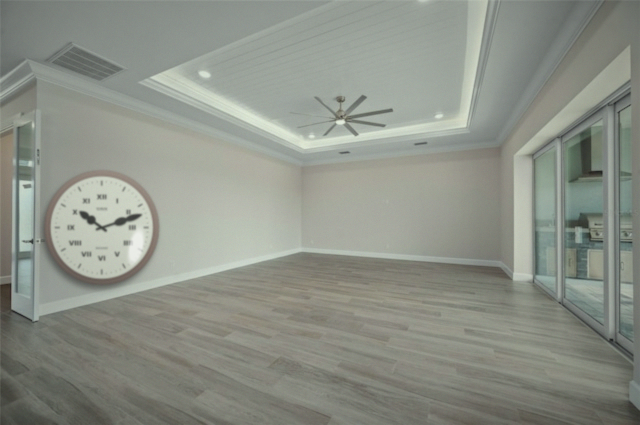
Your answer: **10:12**
